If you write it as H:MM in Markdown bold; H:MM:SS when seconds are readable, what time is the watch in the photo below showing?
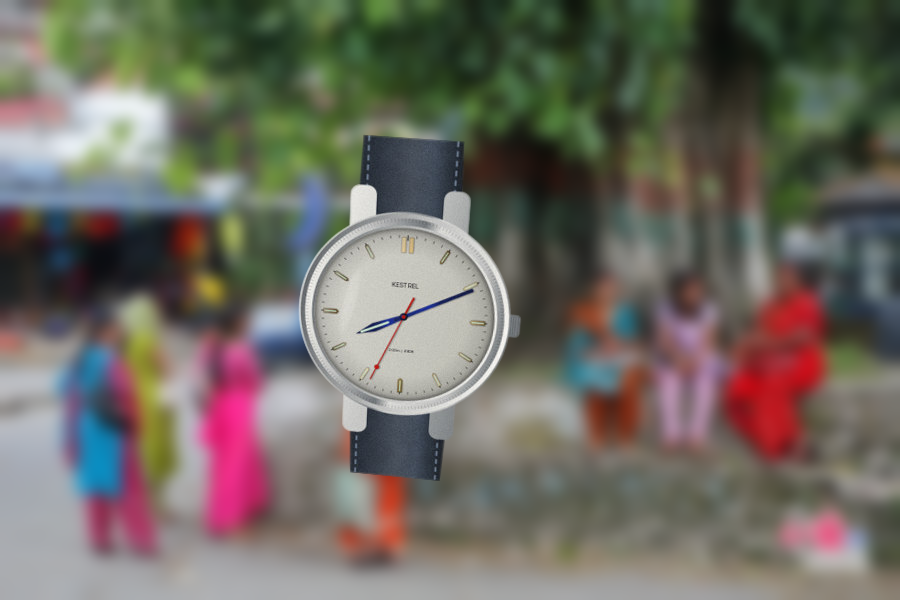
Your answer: **8:10:34**
